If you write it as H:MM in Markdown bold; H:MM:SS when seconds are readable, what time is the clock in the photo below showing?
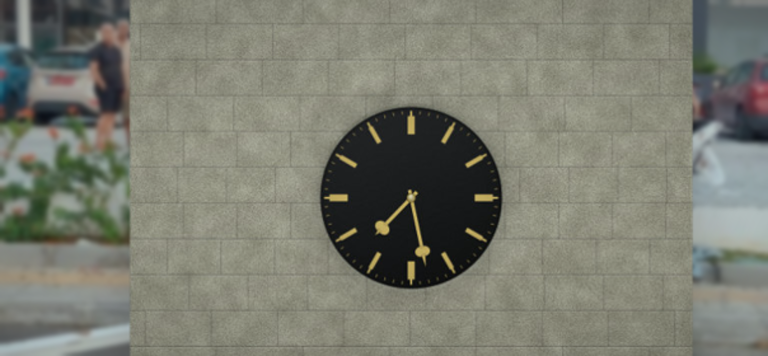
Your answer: **7:28**
